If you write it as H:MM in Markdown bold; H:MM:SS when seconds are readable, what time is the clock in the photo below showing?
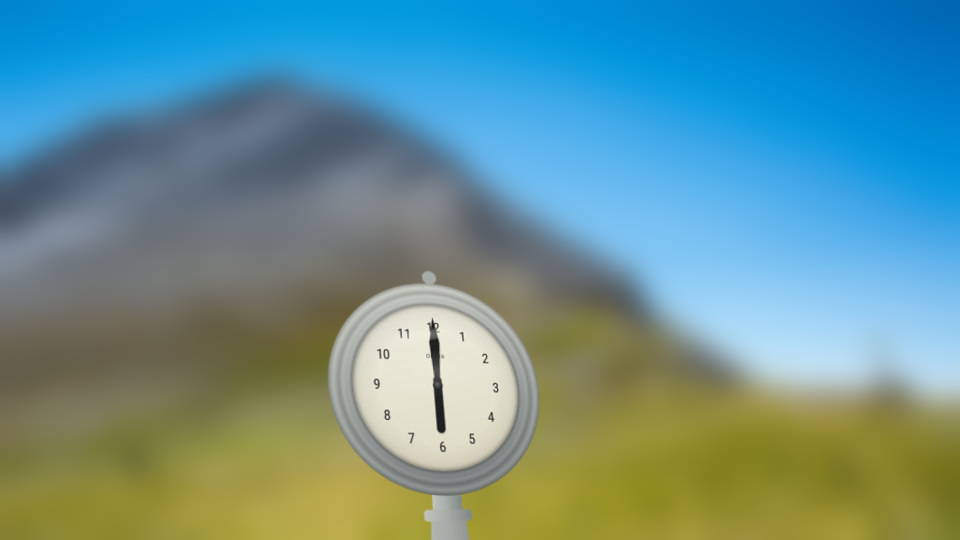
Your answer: **6:00**
